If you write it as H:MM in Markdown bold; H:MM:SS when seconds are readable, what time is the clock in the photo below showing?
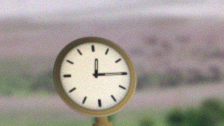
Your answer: **12:15**
